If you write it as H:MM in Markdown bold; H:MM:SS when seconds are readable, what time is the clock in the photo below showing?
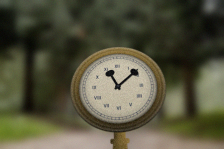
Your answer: **11:08**
